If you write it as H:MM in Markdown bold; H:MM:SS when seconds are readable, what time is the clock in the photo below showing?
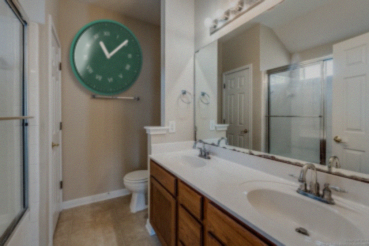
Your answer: **11:09**
